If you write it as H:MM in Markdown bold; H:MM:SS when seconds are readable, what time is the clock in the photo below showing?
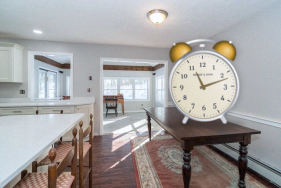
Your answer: **11:12**
